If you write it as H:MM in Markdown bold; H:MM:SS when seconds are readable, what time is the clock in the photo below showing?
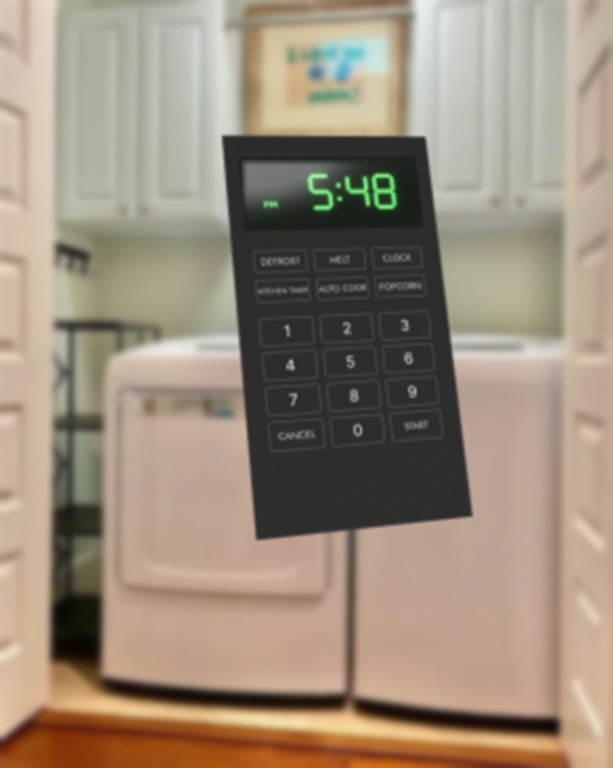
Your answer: **5:48**
